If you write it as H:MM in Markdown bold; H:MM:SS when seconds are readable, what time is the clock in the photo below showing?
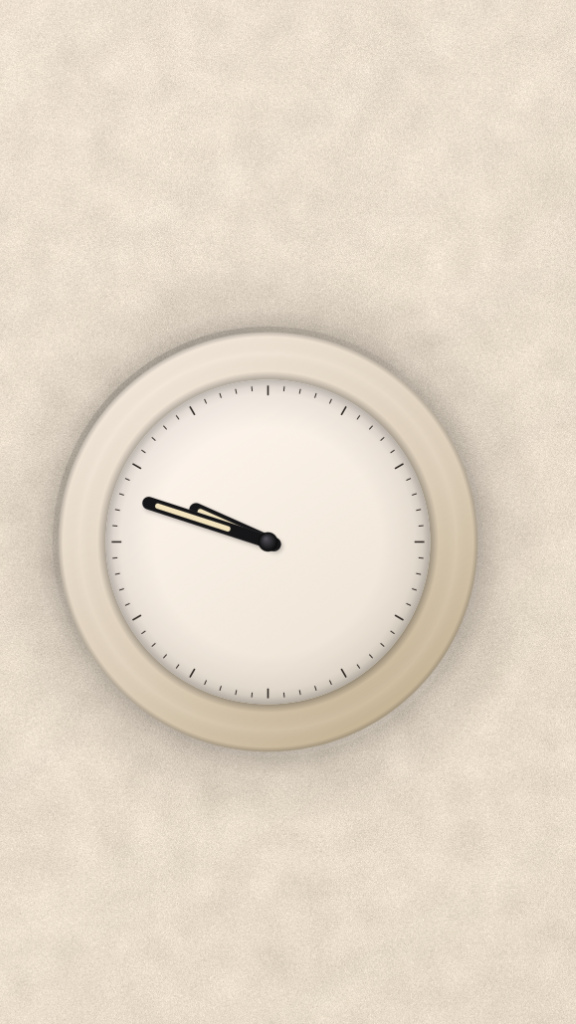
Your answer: **9:48**
